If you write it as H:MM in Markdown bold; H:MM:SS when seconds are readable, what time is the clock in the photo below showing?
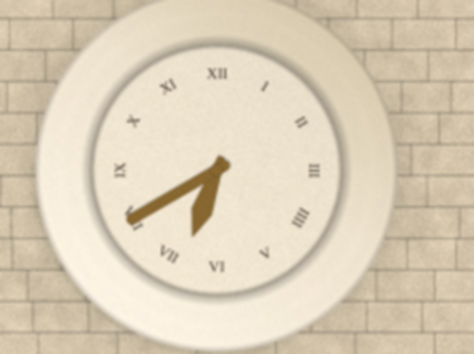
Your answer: **6:40**
